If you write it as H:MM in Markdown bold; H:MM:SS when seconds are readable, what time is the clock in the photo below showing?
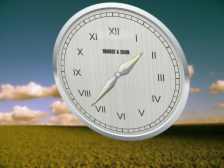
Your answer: **1:37**
